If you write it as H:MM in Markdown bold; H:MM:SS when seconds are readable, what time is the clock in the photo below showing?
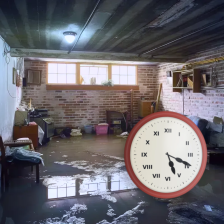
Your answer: **5:19**
